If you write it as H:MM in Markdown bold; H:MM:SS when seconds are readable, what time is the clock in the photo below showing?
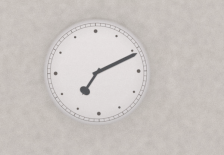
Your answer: **7:11**
